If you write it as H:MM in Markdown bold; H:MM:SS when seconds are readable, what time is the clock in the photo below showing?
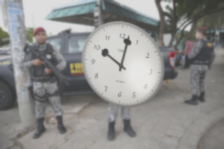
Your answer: **10:02**
